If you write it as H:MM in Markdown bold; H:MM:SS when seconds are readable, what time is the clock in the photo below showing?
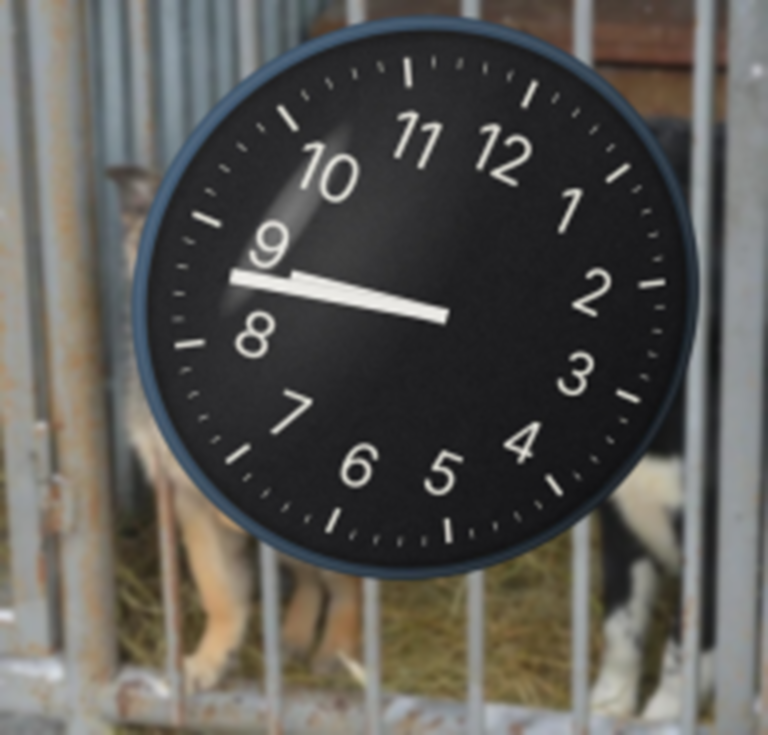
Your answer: **8:43**
